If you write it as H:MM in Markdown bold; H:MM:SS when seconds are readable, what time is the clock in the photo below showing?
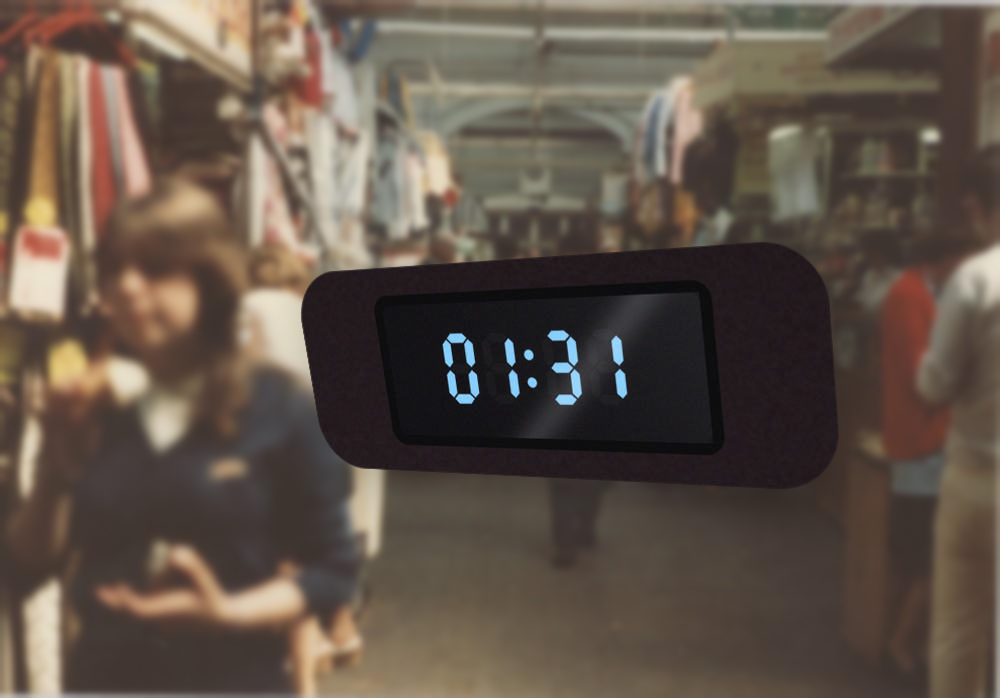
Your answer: **1:31**
